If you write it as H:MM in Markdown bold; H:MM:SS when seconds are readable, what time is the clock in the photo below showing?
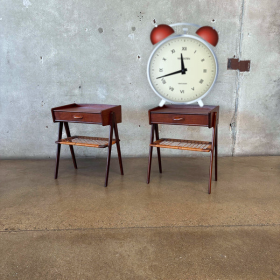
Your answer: **11:42**
